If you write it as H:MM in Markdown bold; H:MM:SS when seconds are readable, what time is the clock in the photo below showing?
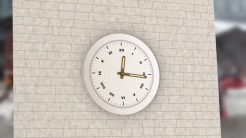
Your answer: **12:16**
